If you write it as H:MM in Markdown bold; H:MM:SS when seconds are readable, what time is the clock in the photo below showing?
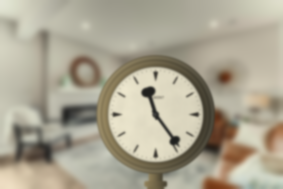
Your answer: **11:24**
